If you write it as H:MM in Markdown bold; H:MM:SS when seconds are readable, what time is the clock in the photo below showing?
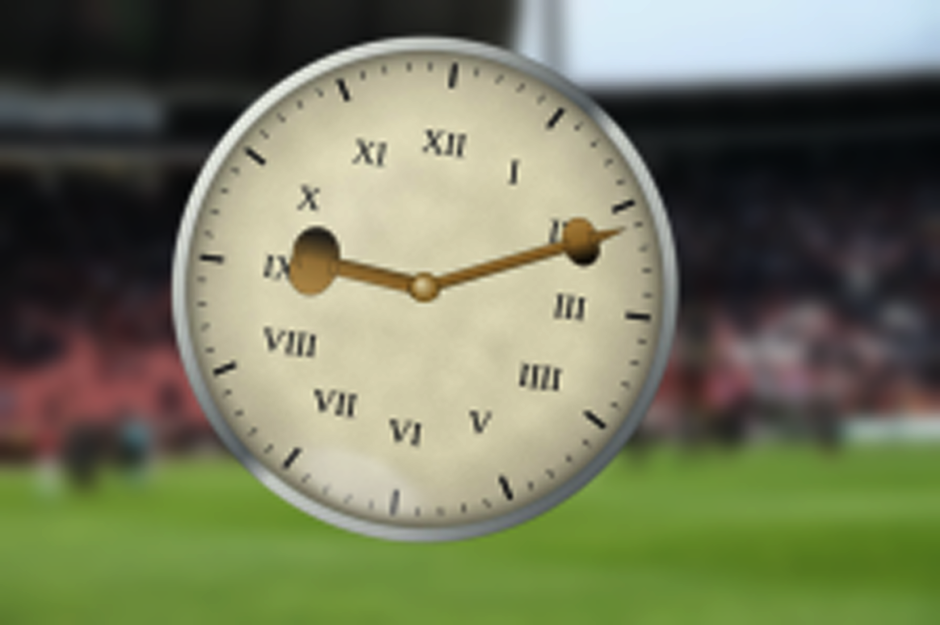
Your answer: **9:11**
